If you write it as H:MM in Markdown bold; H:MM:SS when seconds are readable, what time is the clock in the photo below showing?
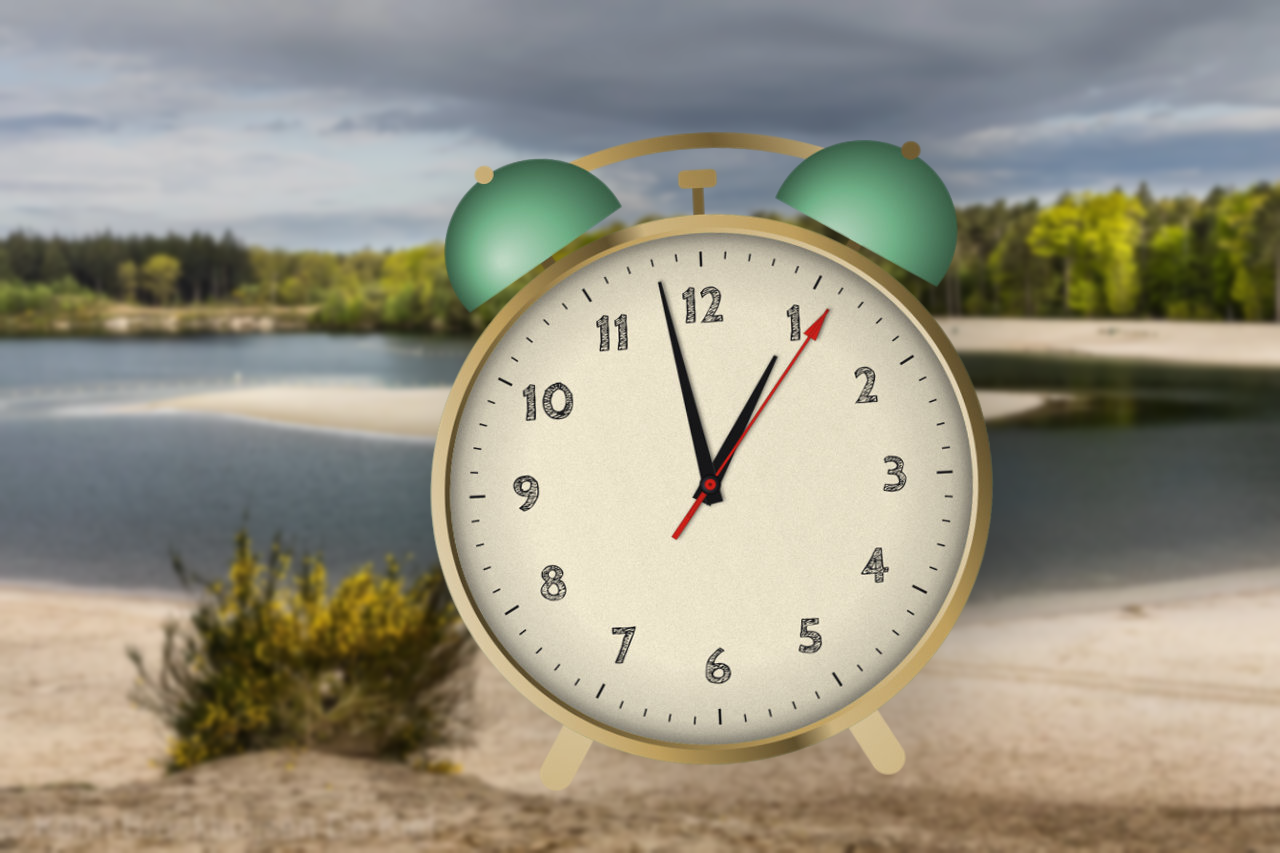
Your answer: **12:58:06**
